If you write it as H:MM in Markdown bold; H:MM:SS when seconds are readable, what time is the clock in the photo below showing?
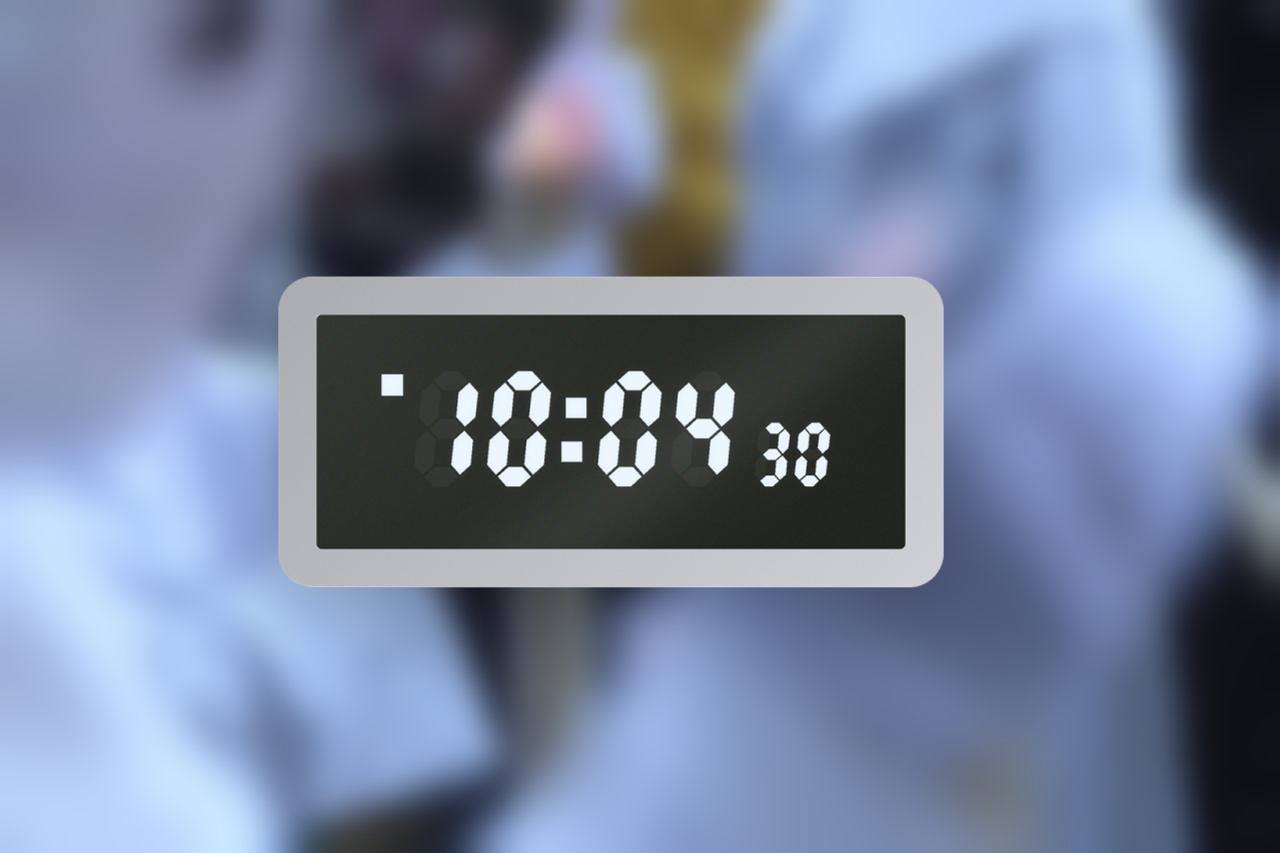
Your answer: **10:04:30**
